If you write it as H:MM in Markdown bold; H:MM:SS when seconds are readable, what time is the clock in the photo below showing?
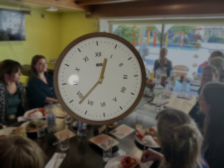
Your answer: **12:38**
